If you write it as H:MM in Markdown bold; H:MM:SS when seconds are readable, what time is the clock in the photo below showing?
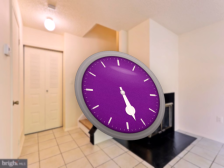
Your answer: **5:27**
